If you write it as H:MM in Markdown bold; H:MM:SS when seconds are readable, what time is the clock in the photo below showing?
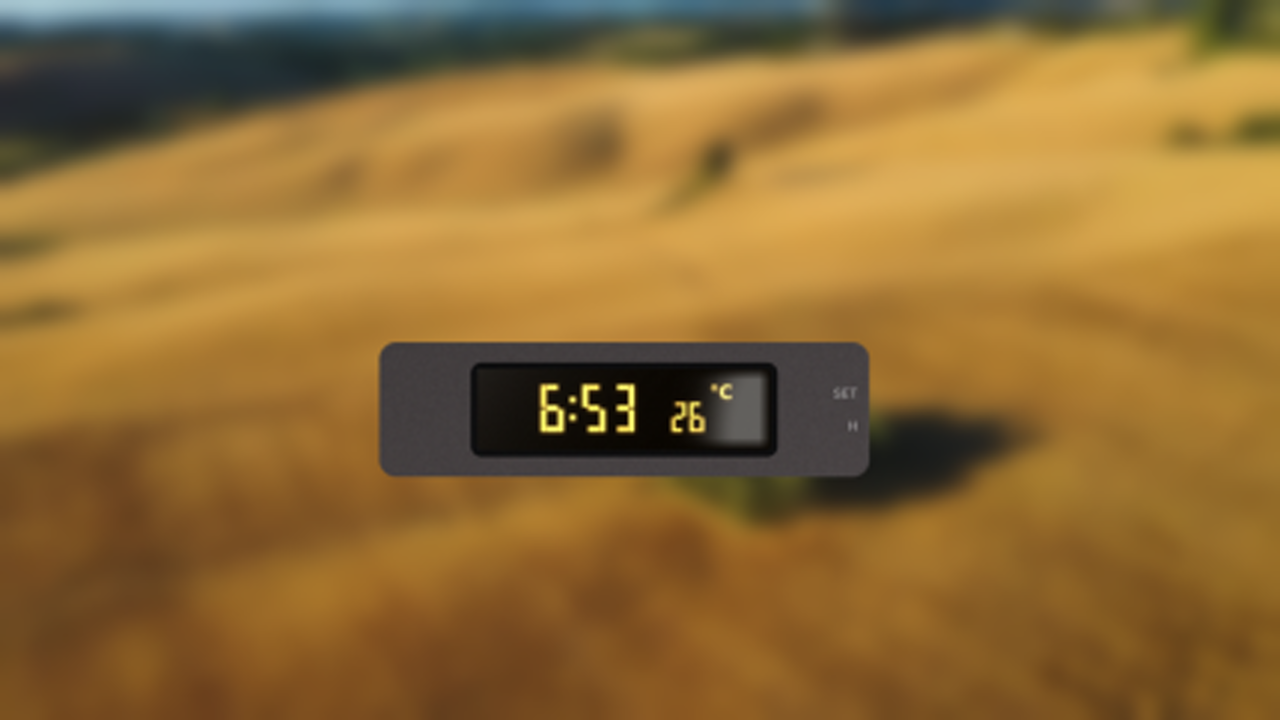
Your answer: **6:53**
